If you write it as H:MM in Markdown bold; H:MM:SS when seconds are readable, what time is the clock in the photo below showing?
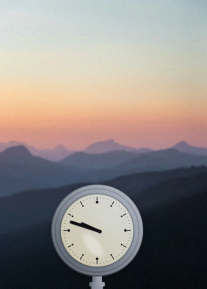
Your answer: **9:48**
